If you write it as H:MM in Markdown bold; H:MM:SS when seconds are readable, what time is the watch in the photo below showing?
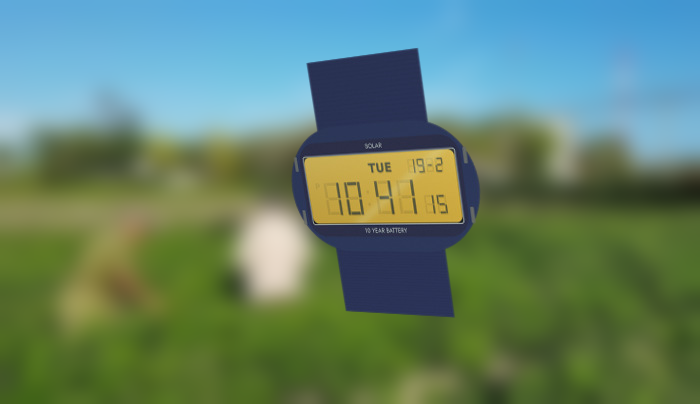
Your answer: **10:41:15**
